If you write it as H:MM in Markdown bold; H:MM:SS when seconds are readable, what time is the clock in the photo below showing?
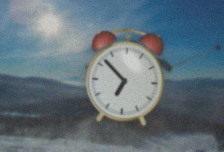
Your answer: **6:52**
